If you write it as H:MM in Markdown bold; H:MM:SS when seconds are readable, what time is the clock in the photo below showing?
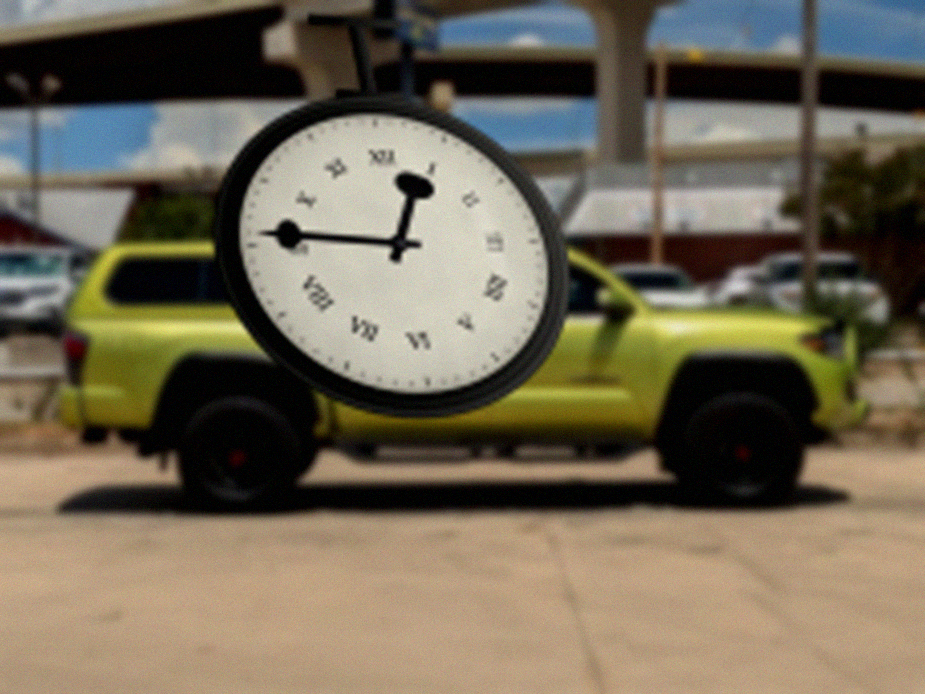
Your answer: **12:46**
